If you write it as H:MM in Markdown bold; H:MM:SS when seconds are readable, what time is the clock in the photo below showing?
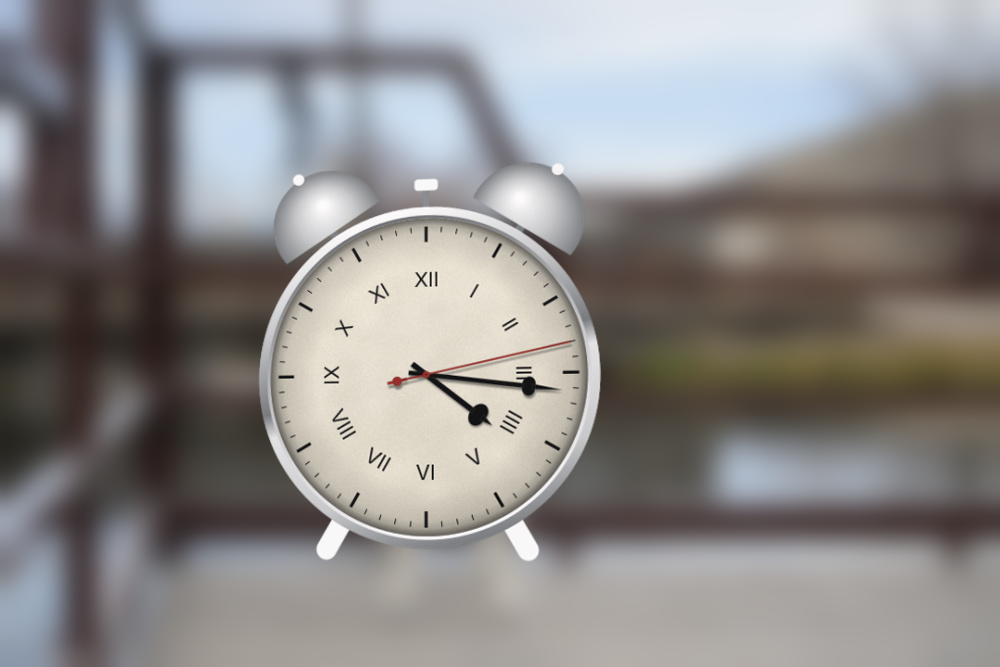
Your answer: **4:16:13**
